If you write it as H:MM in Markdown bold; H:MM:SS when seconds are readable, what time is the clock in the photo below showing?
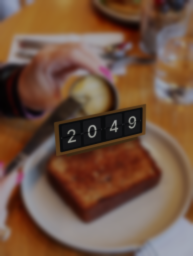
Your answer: **20:49**
